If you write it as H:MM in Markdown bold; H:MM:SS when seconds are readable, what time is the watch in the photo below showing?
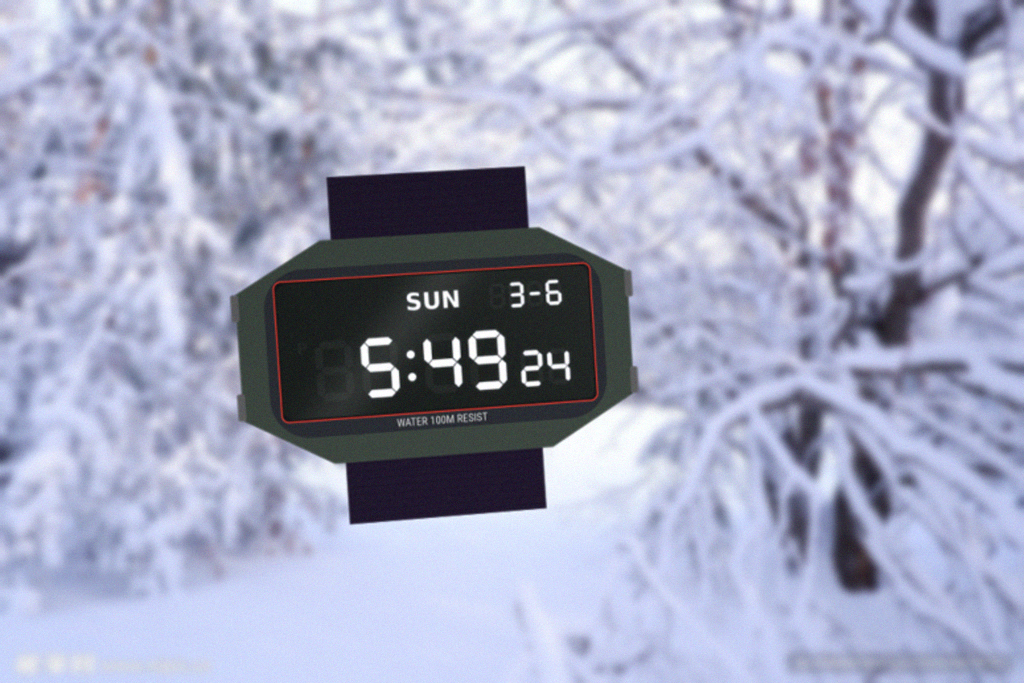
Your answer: **5:49:24**
